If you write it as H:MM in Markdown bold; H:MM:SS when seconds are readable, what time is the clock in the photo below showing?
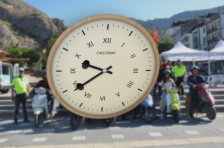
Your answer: **9:39**
